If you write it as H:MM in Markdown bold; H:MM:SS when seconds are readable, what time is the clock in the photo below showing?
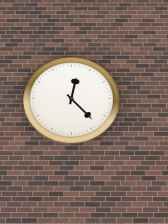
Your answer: **12:23**
